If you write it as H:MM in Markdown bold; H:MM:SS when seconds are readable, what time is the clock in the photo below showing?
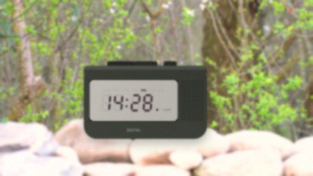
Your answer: **14:28**
